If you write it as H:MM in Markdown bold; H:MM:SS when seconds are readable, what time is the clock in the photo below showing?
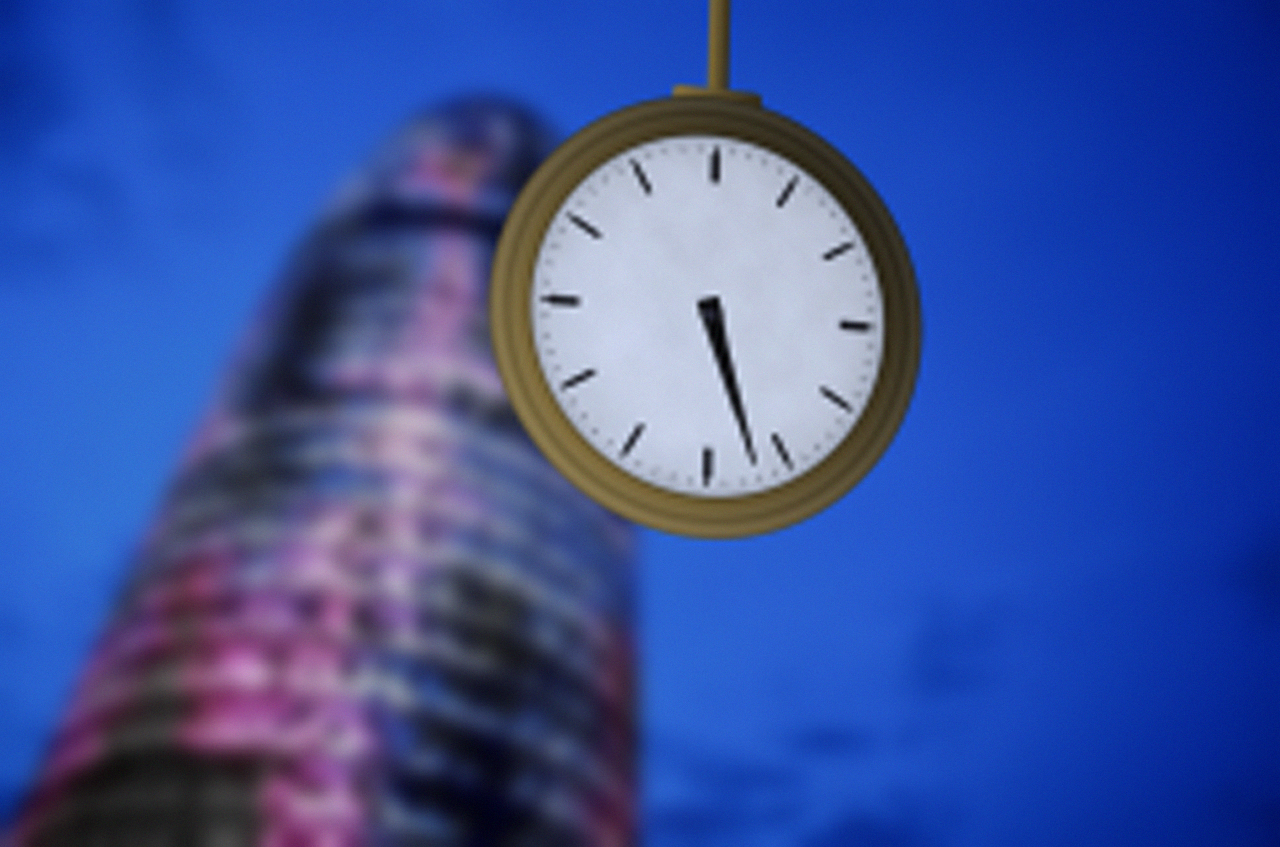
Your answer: **5:27**
